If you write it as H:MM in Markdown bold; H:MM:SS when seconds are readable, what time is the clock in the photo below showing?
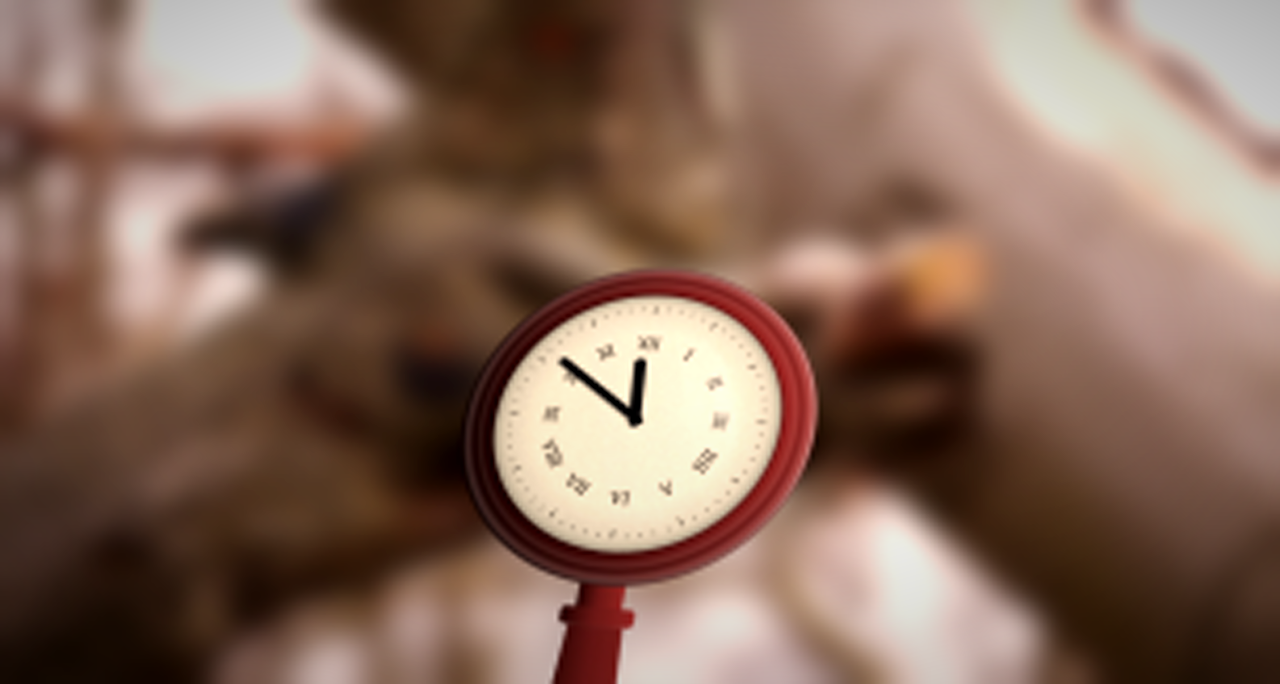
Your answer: **11:51**
